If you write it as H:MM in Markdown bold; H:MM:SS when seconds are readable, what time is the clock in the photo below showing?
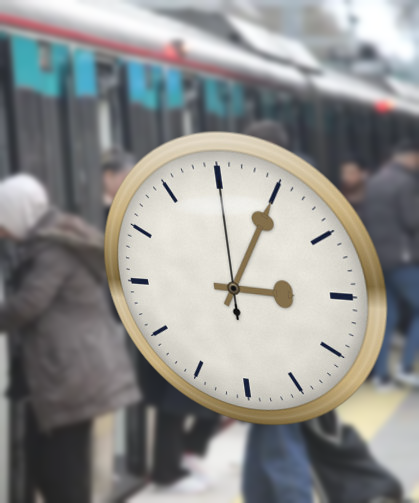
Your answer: **3:05:00**
